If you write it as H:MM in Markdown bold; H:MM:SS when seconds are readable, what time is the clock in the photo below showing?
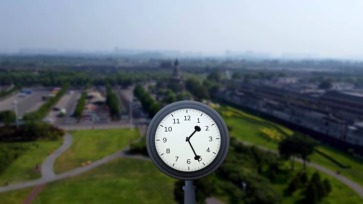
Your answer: **1:26**
